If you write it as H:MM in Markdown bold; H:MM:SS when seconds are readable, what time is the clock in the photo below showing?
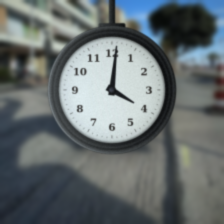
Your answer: **4:01**
